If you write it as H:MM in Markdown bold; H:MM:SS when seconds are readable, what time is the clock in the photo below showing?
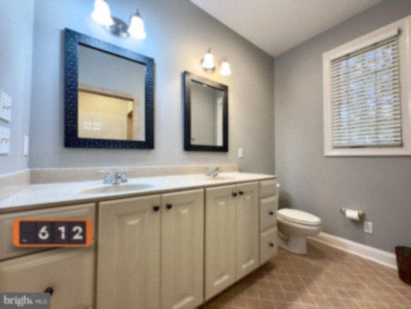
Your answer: **6:12**
